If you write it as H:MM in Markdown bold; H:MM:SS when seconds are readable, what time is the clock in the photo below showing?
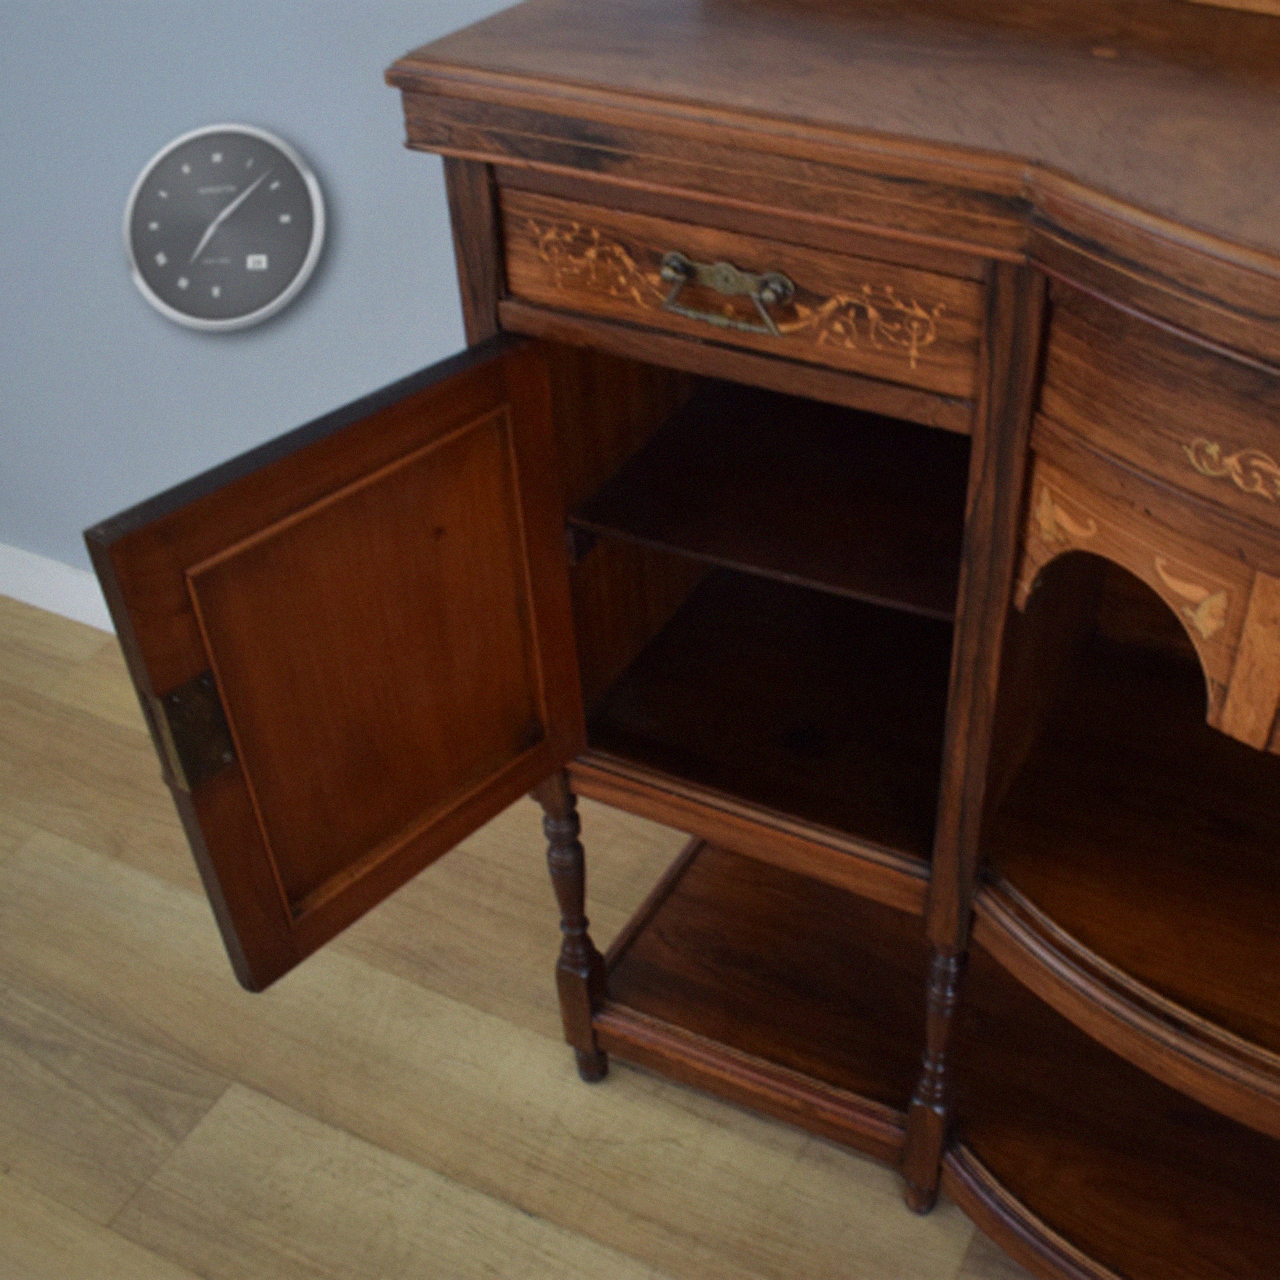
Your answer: **7:08**
